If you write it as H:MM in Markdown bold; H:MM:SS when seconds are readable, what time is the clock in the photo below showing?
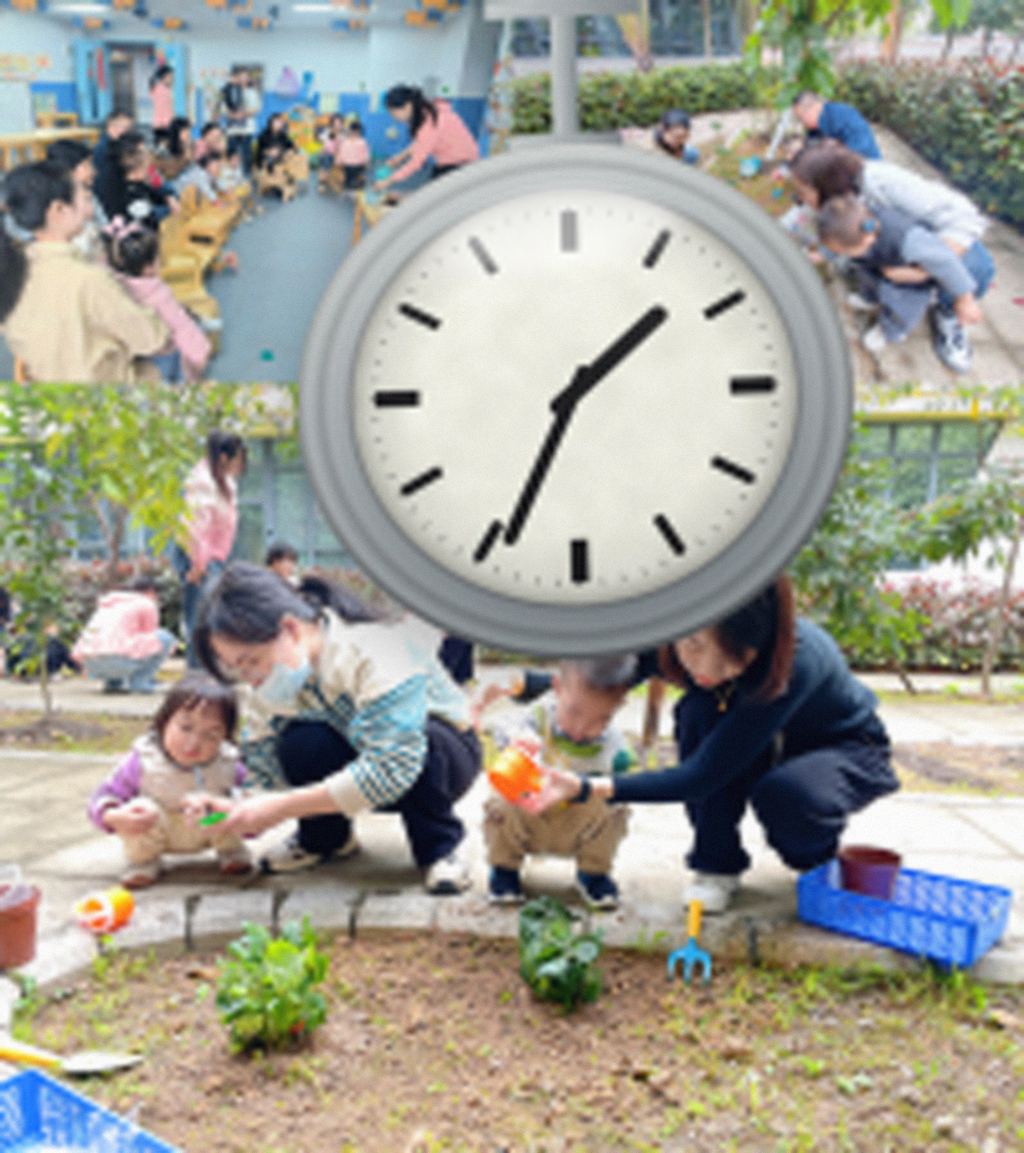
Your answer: **1:34**
